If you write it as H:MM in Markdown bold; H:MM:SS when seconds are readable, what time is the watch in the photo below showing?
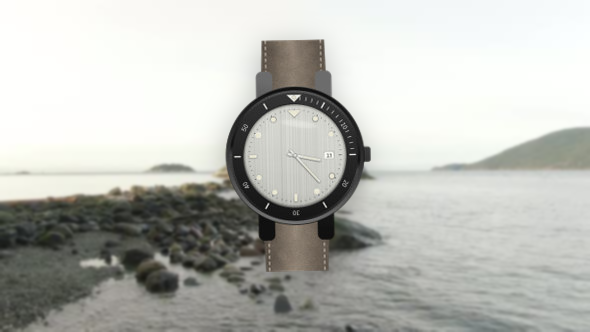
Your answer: **3:23**
